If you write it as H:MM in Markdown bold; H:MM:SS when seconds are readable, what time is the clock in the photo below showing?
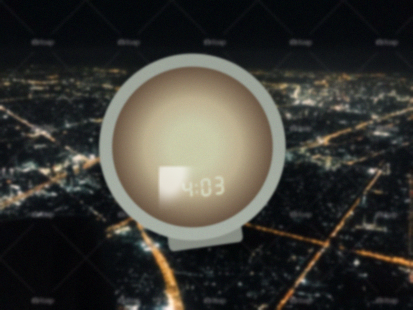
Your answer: **4:03**
